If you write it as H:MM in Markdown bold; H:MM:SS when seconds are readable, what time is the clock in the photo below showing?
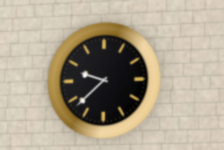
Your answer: **9:38**
